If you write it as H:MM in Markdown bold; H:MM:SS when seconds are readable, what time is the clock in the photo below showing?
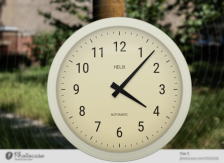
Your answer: **4:07**
